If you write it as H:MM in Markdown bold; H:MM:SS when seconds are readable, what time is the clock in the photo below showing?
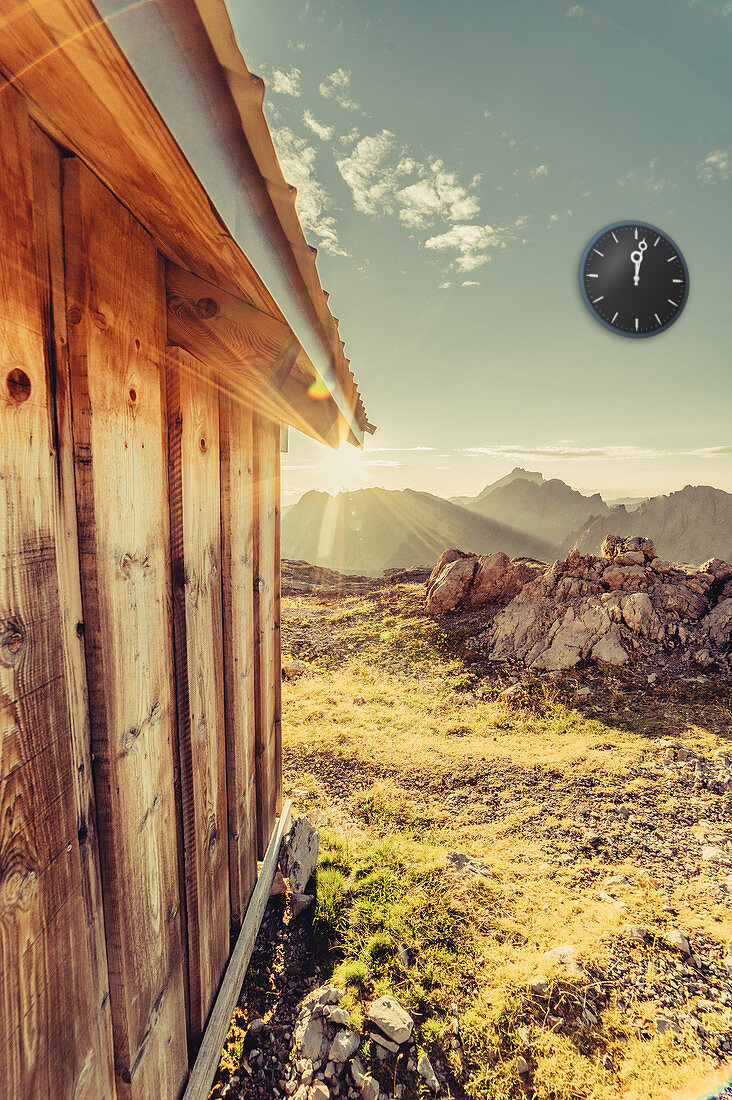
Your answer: **12:02**
